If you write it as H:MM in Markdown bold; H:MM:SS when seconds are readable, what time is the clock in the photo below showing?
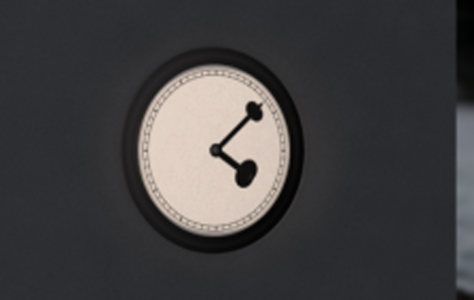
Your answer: **4:08**
